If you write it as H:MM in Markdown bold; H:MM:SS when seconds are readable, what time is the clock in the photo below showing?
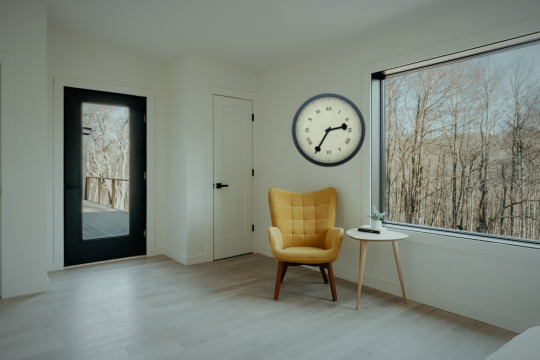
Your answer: **2:35**
